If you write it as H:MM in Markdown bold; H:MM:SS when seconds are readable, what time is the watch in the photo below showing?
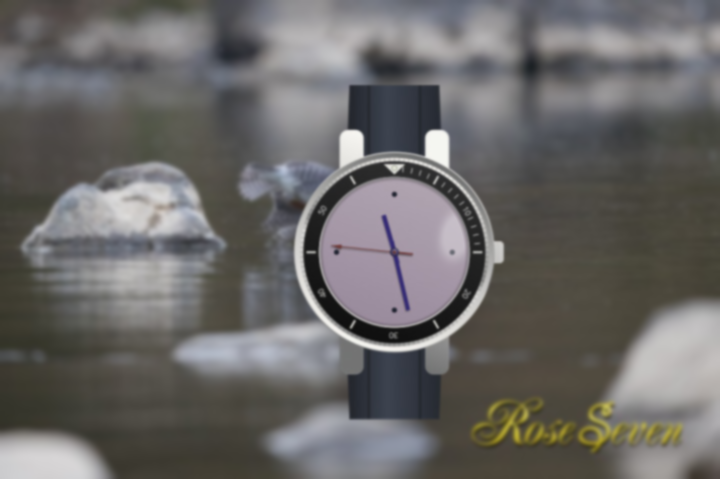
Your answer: **11:27:46**
